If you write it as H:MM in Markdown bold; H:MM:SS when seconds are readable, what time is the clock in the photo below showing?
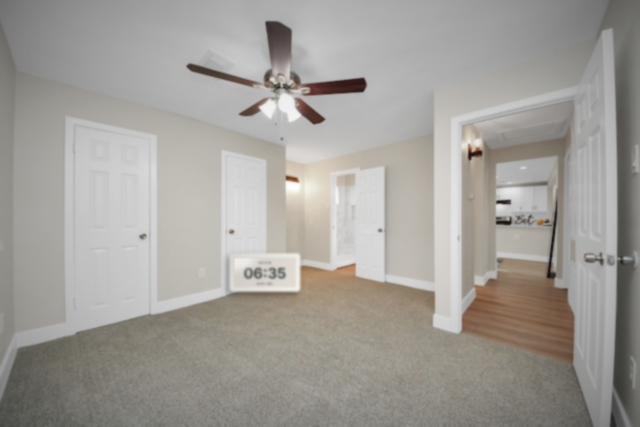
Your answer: **6:35**
